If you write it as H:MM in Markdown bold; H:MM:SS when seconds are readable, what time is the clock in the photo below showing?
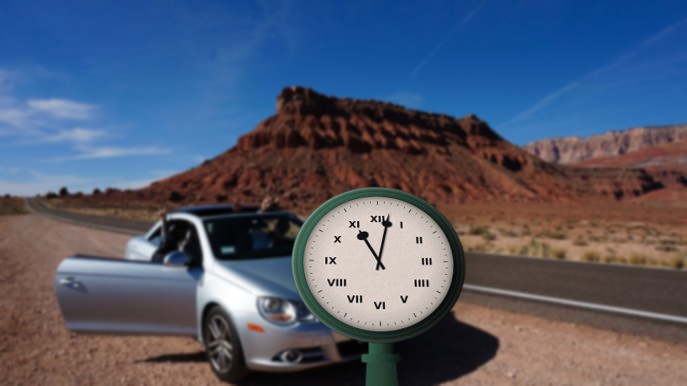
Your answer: **11:02**
